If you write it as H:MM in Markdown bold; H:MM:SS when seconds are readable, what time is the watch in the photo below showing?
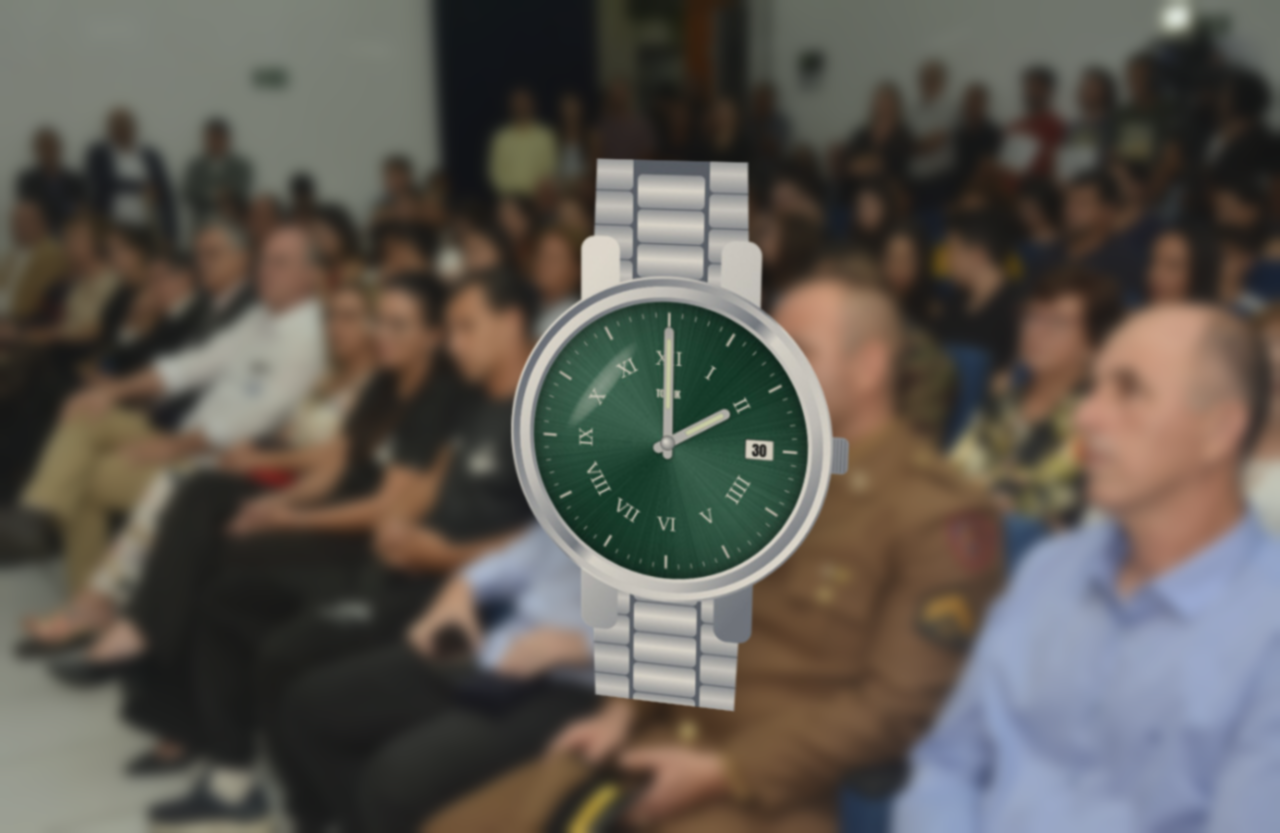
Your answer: **2:00**
